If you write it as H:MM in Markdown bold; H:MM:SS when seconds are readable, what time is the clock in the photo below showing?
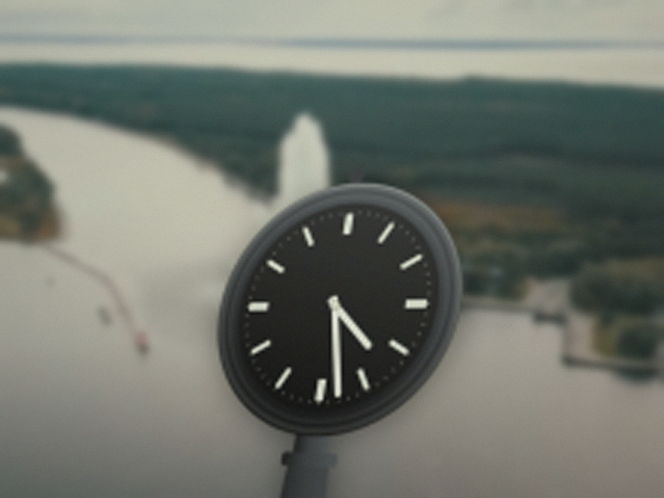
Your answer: **4:28**
